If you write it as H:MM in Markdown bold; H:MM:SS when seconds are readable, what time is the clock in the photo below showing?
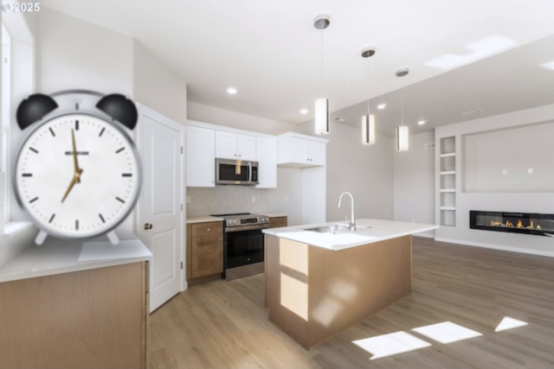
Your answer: **6:59**
